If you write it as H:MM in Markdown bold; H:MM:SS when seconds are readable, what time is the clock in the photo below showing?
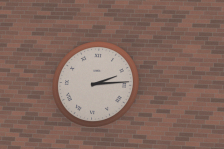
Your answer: **2:14**
